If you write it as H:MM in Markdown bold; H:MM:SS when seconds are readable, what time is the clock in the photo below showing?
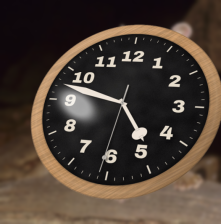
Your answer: **4:47:31**
